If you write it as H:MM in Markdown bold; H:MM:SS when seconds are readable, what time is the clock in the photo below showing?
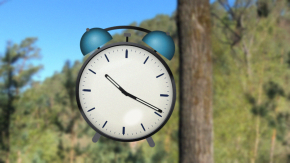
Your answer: **10:19**
